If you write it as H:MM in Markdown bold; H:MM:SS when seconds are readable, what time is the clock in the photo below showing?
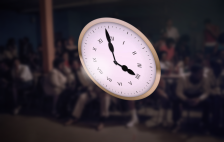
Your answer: **3:59**
